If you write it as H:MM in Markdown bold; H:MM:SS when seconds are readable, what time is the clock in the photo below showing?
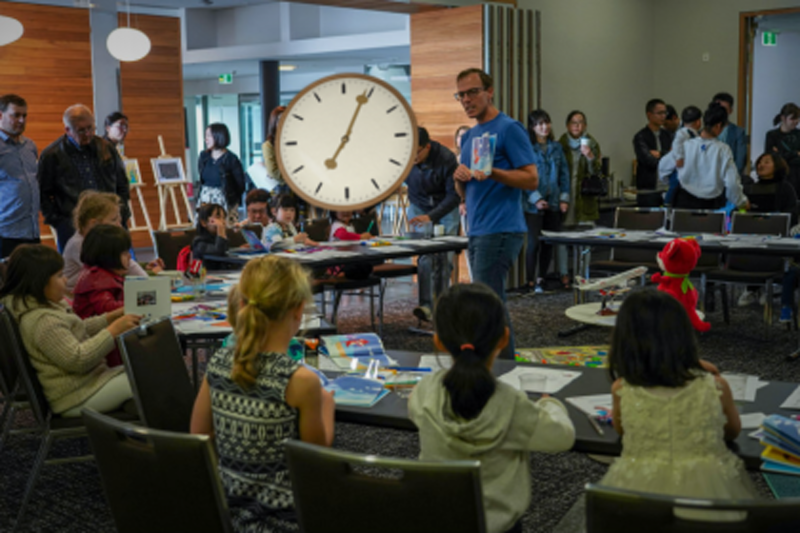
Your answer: **7:04**
